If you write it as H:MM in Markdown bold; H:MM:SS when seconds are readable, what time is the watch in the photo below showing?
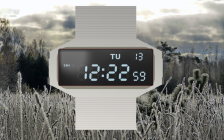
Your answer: **12:22:59**
